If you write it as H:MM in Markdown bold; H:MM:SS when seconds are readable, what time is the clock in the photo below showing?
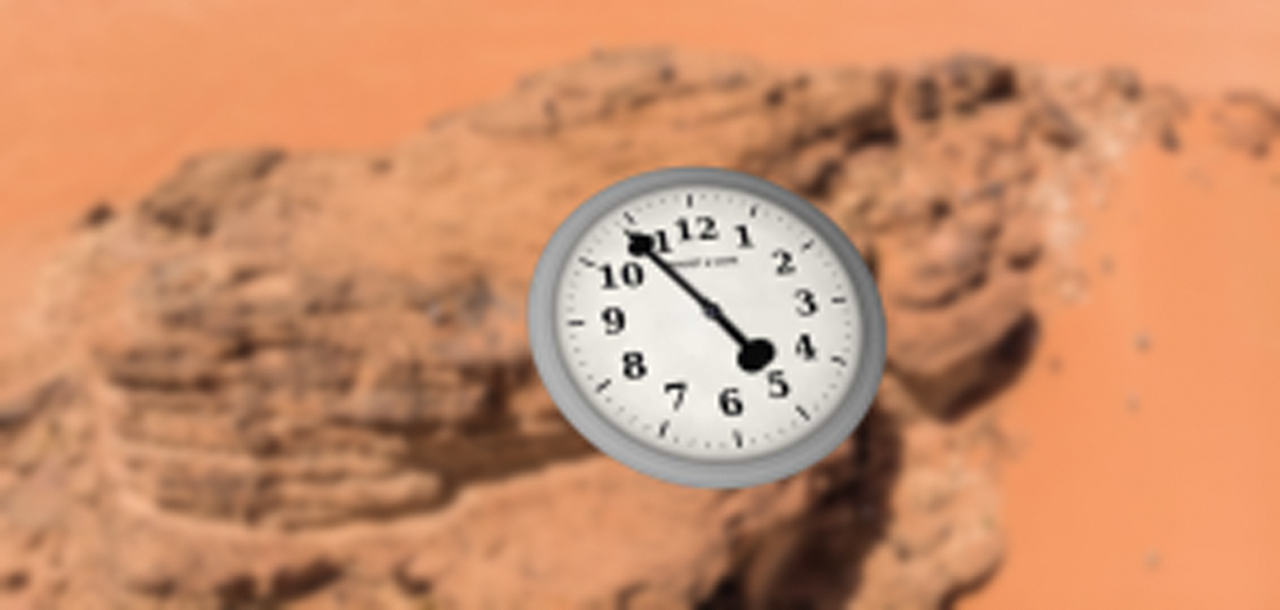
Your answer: **4:54**
